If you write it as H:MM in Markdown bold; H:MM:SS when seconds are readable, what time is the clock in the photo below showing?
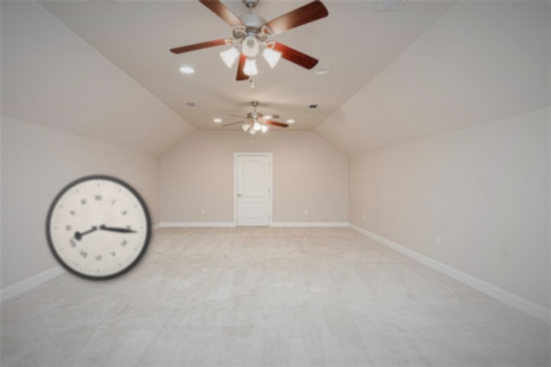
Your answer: **8:16**
